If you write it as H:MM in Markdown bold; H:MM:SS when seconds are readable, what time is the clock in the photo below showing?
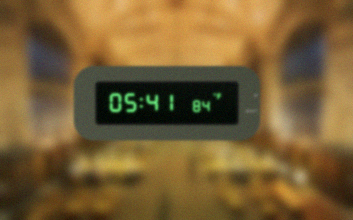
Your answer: **5:41**
